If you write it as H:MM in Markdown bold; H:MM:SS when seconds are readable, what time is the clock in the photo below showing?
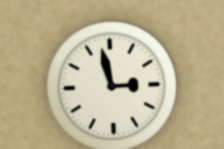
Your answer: **2:58**
